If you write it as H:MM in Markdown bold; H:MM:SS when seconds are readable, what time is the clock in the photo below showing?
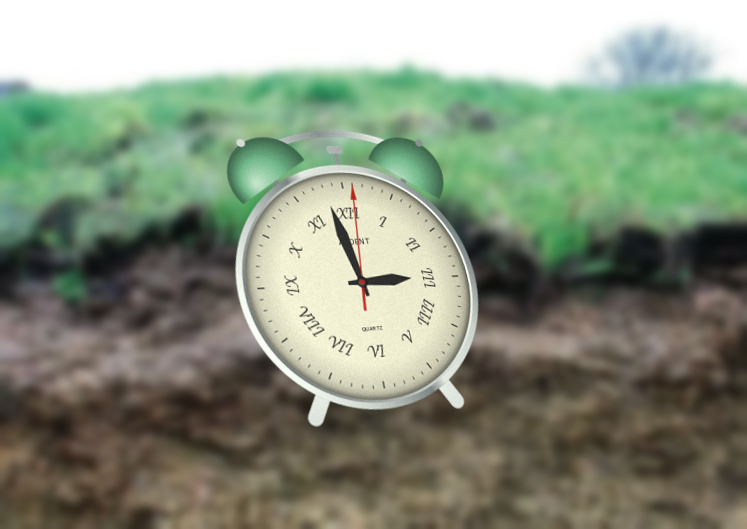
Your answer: **2:58:01**
